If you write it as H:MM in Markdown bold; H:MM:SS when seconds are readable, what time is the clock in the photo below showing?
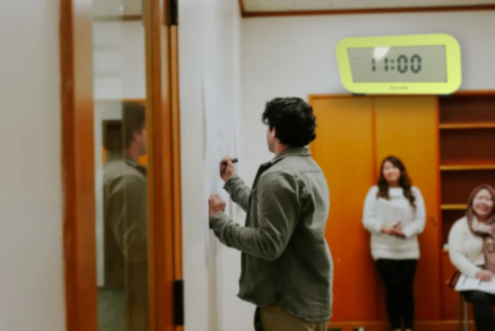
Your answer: **11:00**
